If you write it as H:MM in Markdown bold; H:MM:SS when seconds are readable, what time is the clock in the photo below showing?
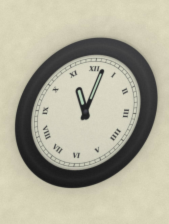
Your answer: **11:02**
